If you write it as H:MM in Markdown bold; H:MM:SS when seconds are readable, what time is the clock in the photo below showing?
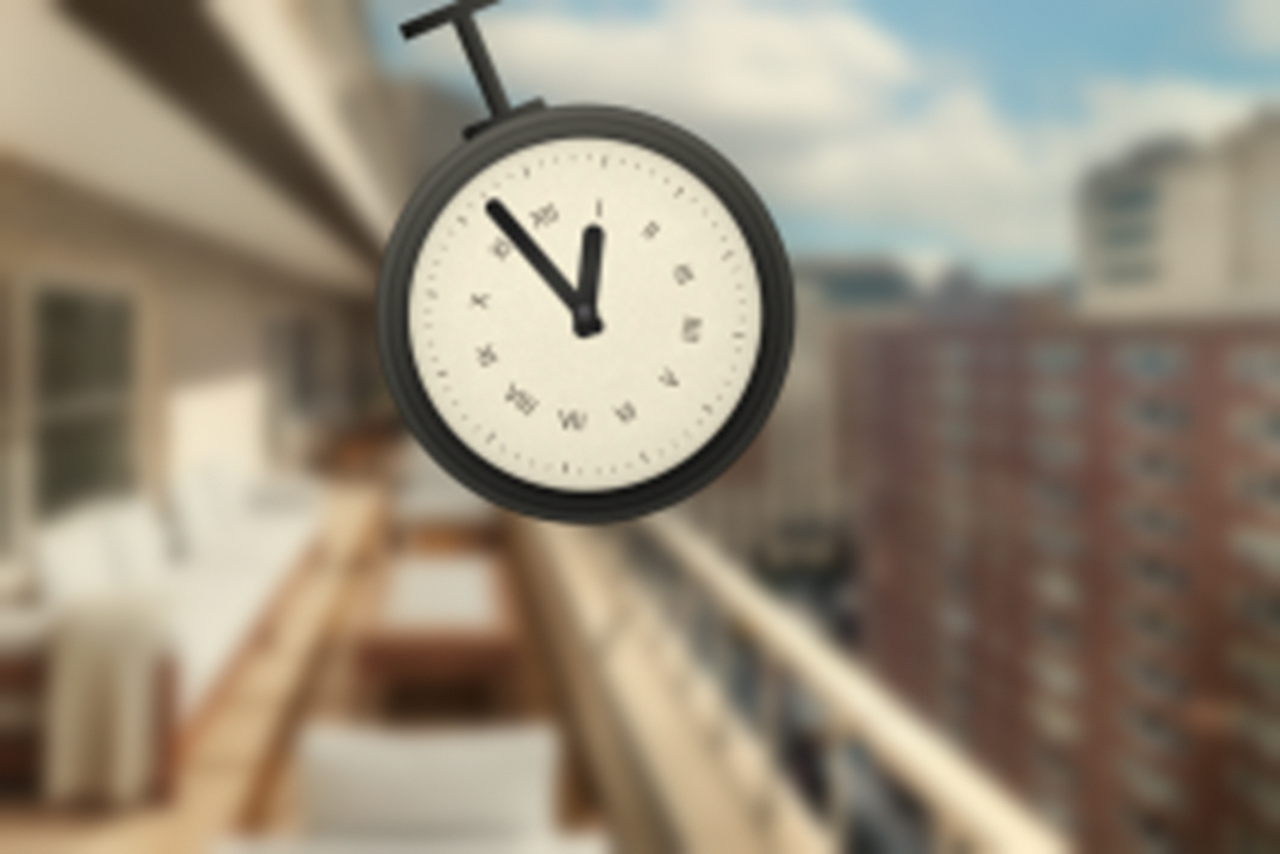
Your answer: **12:57**
